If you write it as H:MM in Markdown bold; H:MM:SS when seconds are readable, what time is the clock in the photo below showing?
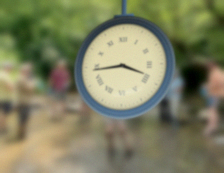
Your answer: **3:44**
